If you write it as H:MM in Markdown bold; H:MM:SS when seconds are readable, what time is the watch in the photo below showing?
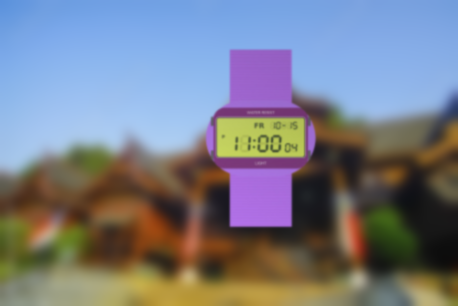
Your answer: **11:00**
